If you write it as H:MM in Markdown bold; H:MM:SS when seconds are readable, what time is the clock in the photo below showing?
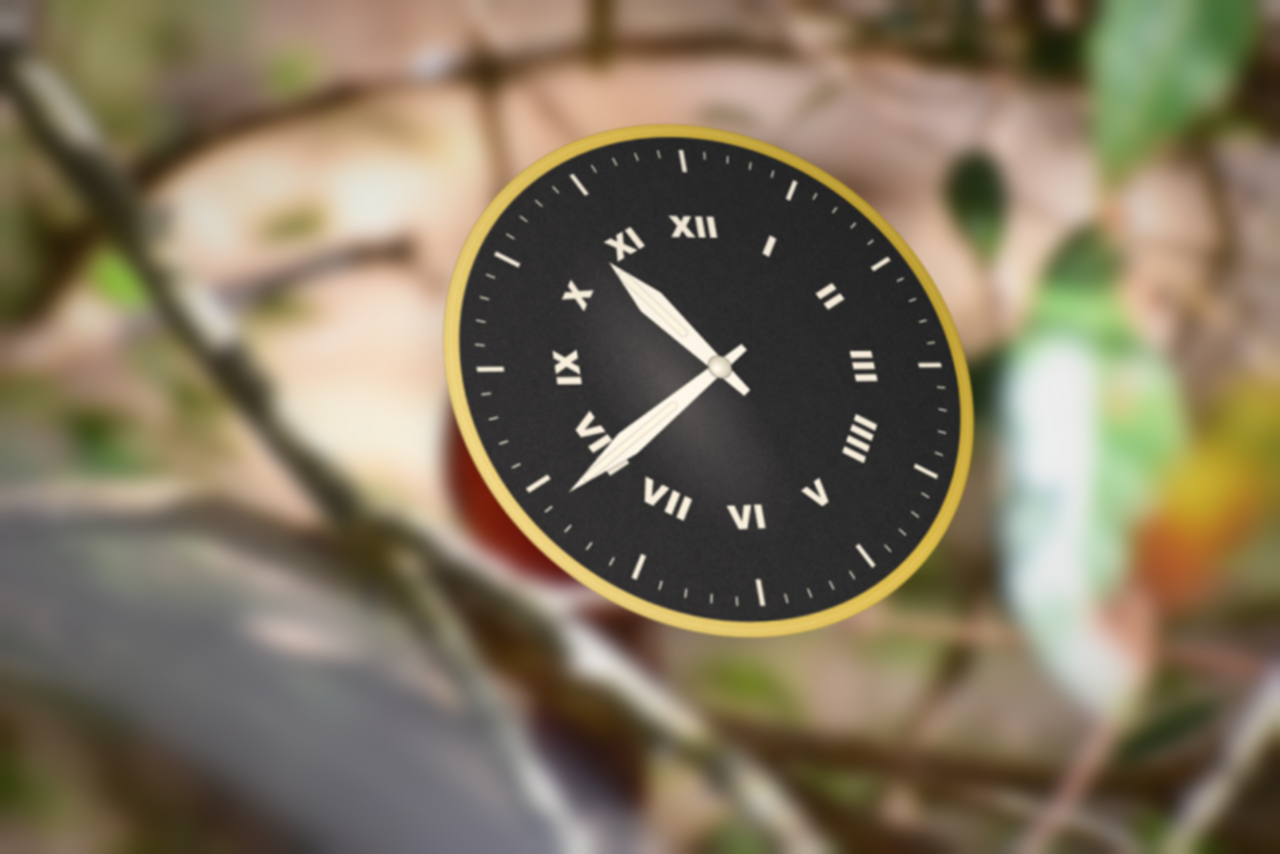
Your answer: **10:39**
